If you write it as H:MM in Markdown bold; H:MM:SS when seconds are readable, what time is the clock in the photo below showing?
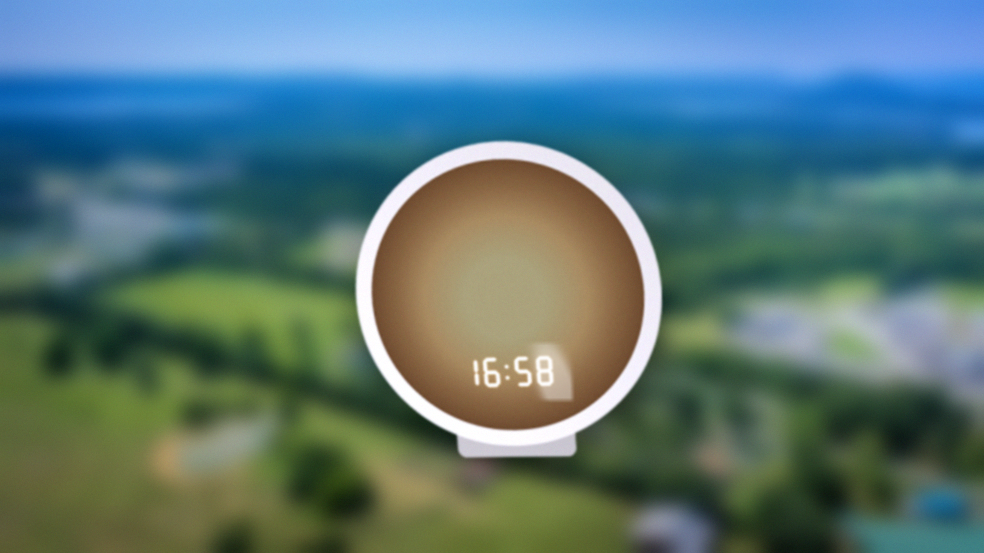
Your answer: **16:58**
